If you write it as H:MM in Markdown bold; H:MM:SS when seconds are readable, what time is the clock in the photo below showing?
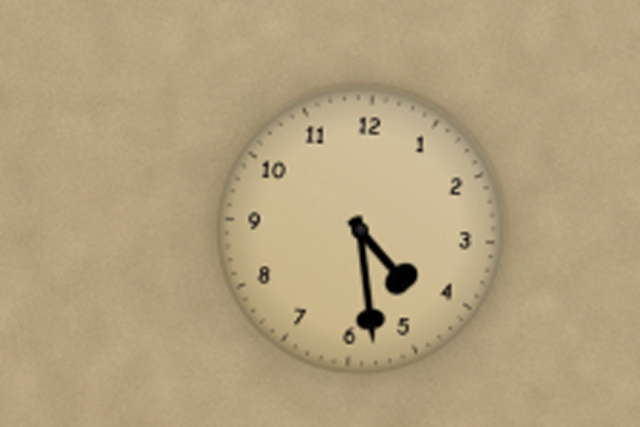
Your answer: **4:28**
